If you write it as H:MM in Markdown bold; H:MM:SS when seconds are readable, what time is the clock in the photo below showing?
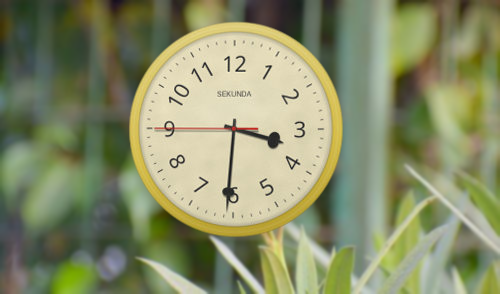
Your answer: **3:30:45**
